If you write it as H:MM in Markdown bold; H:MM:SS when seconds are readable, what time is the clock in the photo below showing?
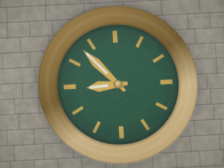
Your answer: **8:53**
